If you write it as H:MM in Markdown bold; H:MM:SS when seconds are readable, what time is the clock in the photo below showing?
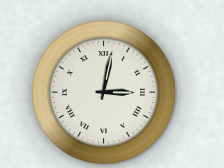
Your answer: **3:02**
